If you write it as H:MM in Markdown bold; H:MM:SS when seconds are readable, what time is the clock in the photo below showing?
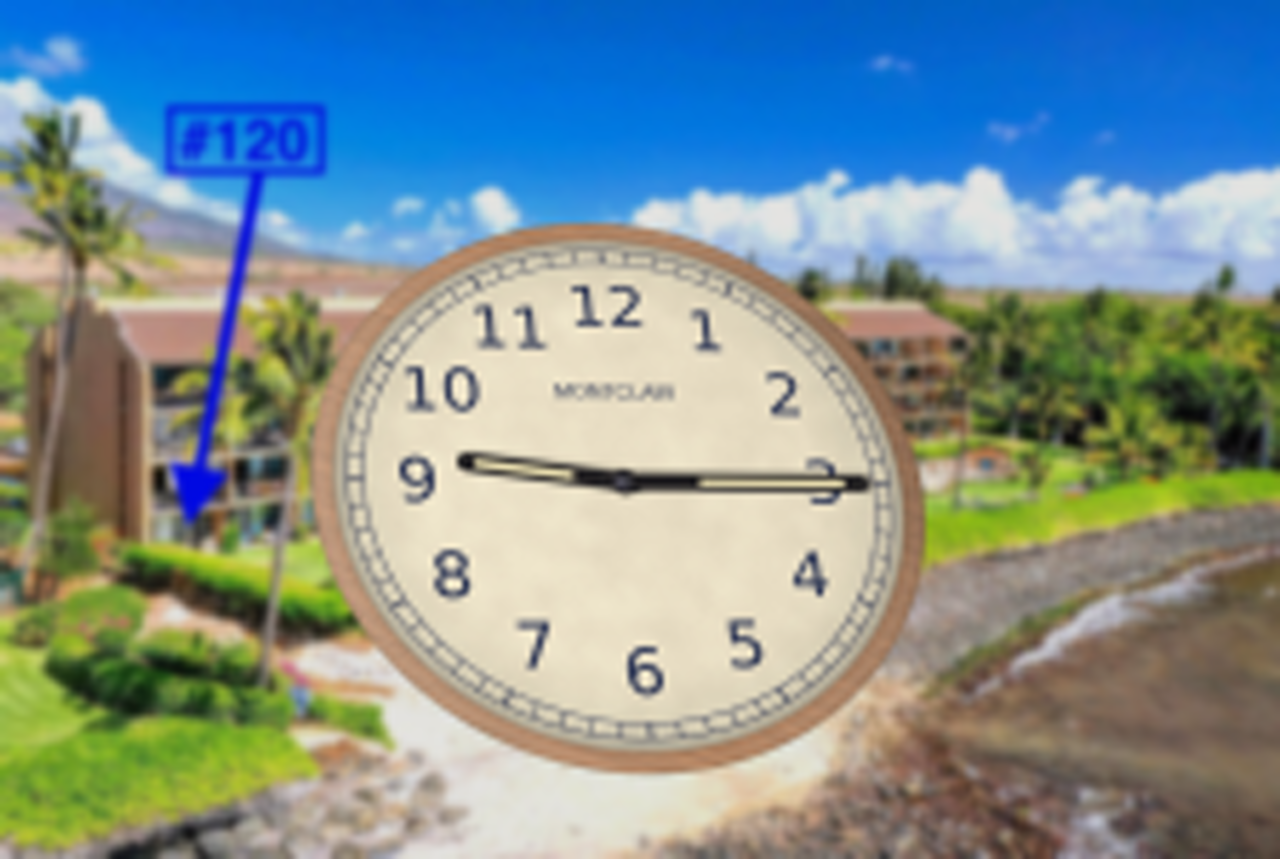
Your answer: **9:15**
